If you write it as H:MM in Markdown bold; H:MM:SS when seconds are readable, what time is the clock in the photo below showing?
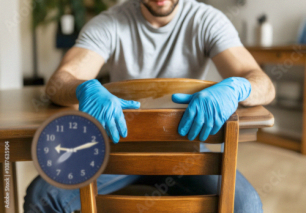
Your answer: **9:12**
